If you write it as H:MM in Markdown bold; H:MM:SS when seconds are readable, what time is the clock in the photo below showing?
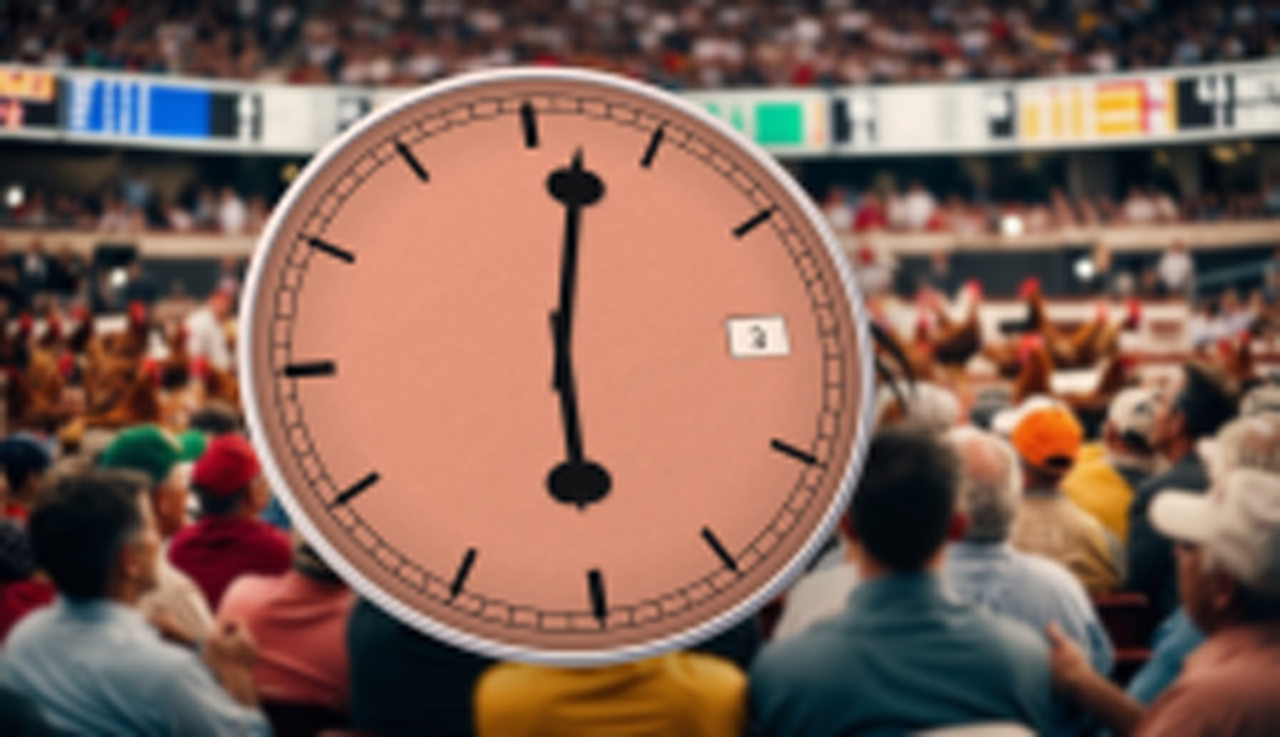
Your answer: **6:02**
